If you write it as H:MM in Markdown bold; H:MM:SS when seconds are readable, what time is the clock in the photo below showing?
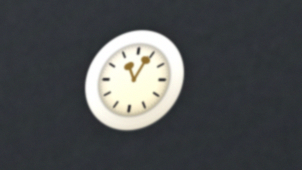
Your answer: **11:04**
